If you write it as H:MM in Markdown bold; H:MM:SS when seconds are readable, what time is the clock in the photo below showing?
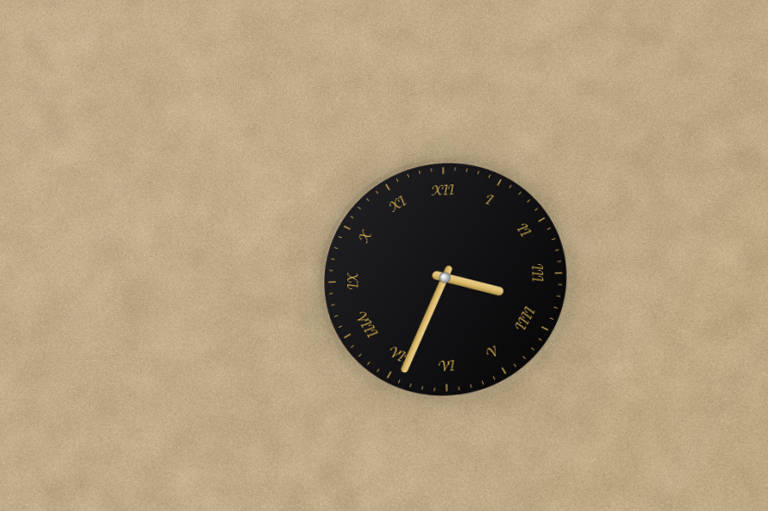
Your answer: **3:34**
